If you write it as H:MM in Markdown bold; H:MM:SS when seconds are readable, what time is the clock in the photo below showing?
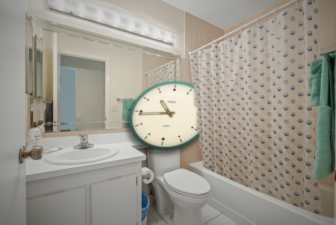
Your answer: **10:44**
